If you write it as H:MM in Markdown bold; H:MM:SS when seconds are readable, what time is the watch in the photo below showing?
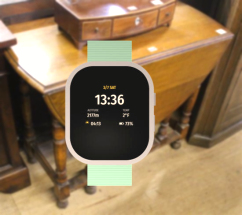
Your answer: **13:36**
